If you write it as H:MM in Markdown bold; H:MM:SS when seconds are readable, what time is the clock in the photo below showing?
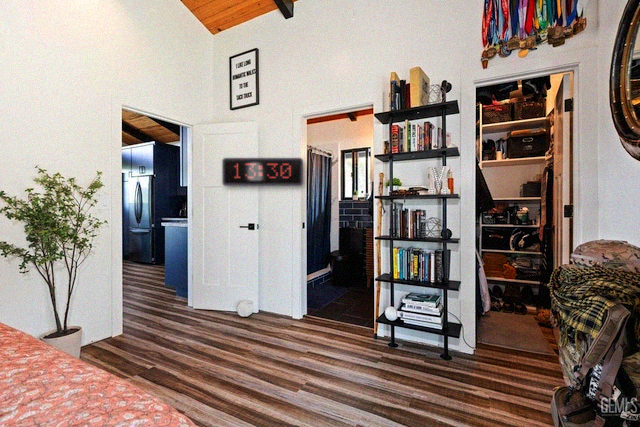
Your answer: **13:30**
